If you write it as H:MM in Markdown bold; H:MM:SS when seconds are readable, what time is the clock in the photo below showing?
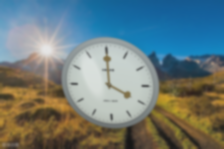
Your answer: **4:00**
